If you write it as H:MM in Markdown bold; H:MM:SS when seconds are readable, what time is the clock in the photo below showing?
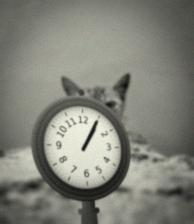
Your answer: **1:05**
